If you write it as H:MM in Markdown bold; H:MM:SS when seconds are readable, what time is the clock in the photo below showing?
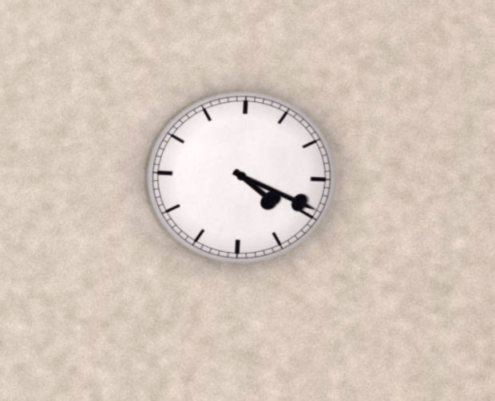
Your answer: **4:19**
